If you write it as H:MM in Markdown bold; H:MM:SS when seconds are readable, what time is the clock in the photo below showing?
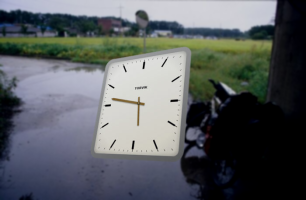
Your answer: **5:47**
